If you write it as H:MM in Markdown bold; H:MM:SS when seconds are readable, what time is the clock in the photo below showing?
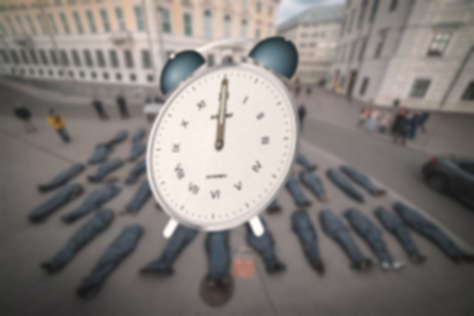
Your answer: **12:00**
